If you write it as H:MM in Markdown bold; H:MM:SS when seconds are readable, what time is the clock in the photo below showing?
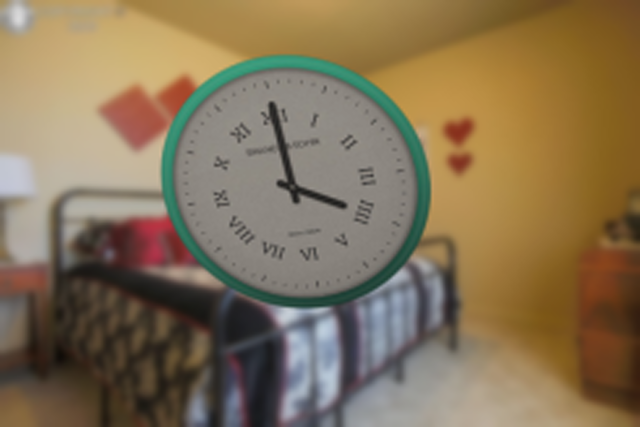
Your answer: **4:00**
